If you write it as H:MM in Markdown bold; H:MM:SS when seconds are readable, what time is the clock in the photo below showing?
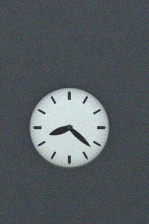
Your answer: **8:22**
